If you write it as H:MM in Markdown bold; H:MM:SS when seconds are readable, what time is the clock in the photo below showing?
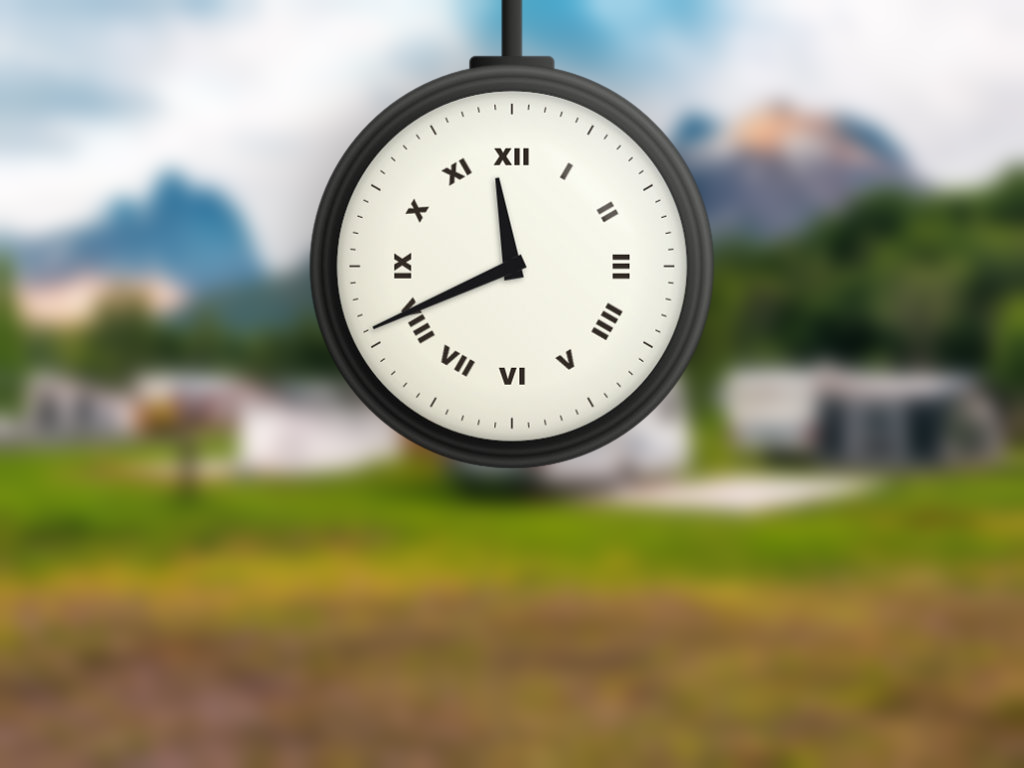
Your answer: **11:41**
